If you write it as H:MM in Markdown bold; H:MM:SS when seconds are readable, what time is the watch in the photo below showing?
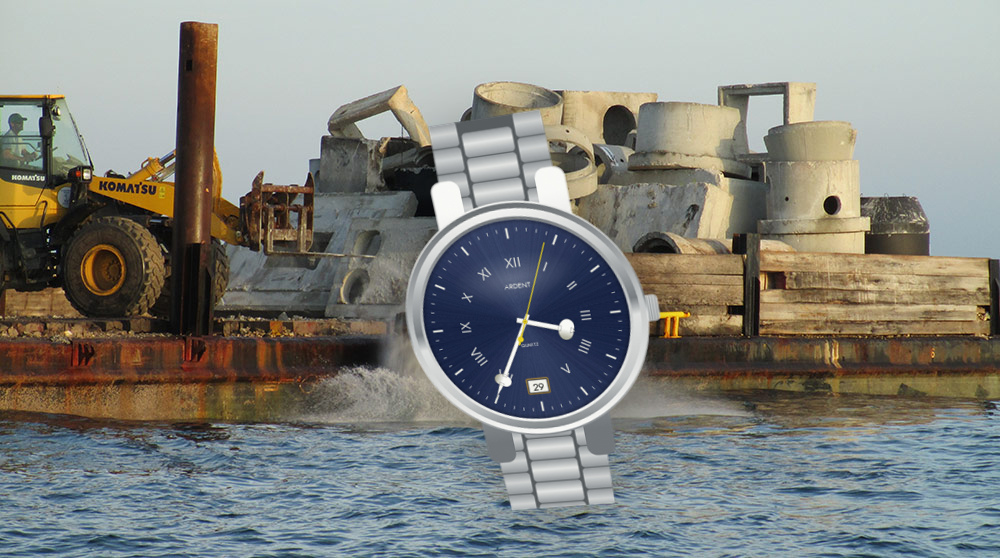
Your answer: **3:35:04**
